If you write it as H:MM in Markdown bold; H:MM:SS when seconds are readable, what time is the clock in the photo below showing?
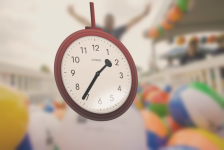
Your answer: **1:36**
